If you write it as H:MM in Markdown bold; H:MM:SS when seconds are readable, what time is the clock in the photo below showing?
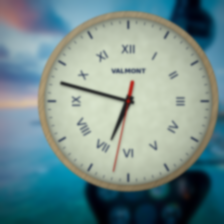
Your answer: **6:47:32**
